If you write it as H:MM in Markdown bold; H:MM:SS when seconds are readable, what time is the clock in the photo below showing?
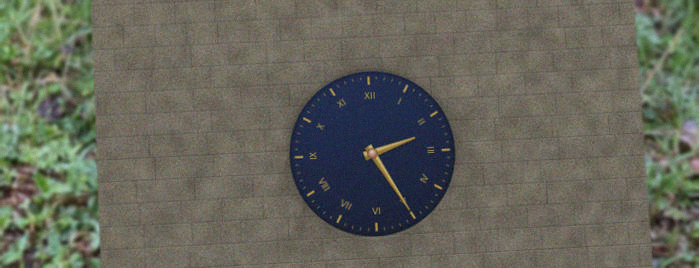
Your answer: **2:25**
